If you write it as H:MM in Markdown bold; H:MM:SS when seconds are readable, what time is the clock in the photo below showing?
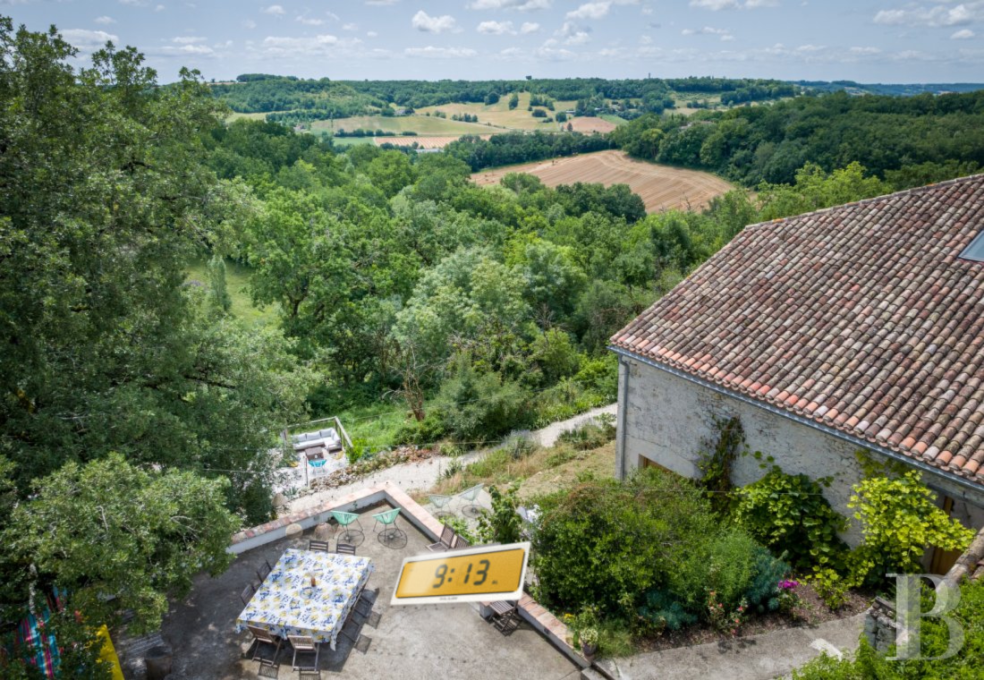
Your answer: **9:13**
